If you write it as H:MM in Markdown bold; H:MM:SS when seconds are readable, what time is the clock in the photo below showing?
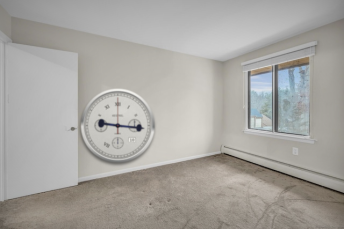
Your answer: **9:16**
